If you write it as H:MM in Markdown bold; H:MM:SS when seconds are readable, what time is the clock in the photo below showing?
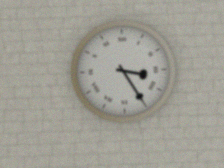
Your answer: **3:25**
